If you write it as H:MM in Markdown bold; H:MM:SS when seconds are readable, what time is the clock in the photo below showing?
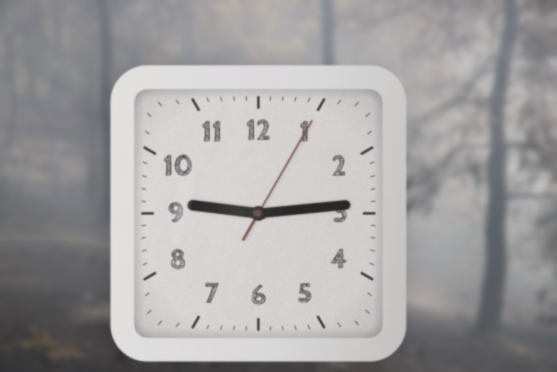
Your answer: **9:14:05**
